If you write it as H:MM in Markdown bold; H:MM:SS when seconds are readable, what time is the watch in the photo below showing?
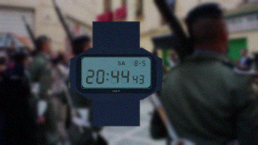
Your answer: **20:44:43**
